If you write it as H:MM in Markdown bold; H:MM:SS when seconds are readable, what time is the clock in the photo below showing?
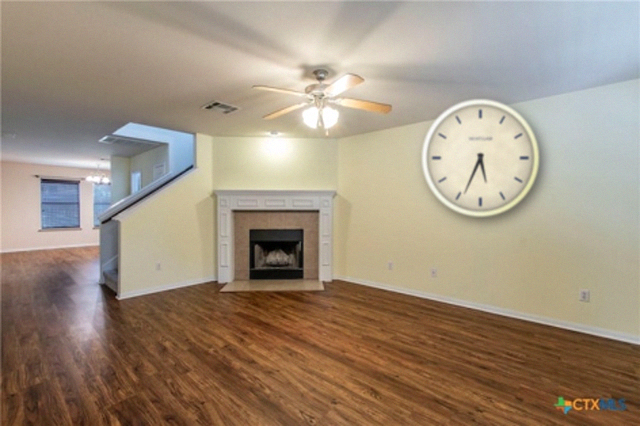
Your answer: **5:34**
